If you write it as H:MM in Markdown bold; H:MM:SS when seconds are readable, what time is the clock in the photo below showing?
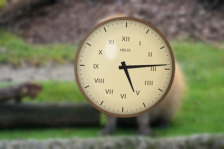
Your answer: **5:14**
